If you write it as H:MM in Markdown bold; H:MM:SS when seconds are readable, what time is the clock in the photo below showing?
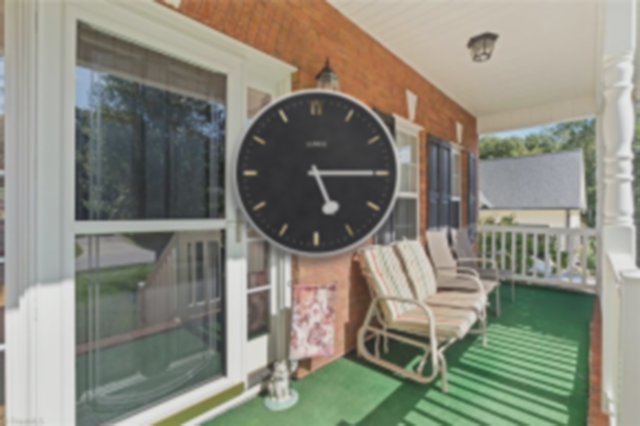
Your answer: **5:15**
